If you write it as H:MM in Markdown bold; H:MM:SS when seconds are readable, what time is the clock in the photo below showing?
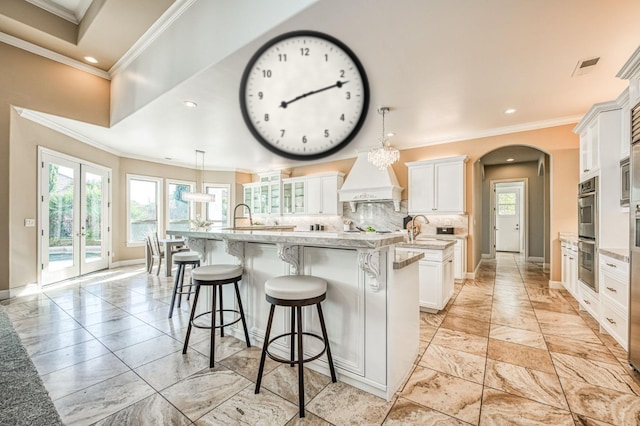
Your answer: **8:12**
